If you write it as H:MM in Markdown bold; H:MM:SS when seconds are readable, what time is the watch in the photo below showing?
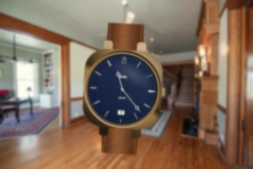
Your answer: **11:23**
